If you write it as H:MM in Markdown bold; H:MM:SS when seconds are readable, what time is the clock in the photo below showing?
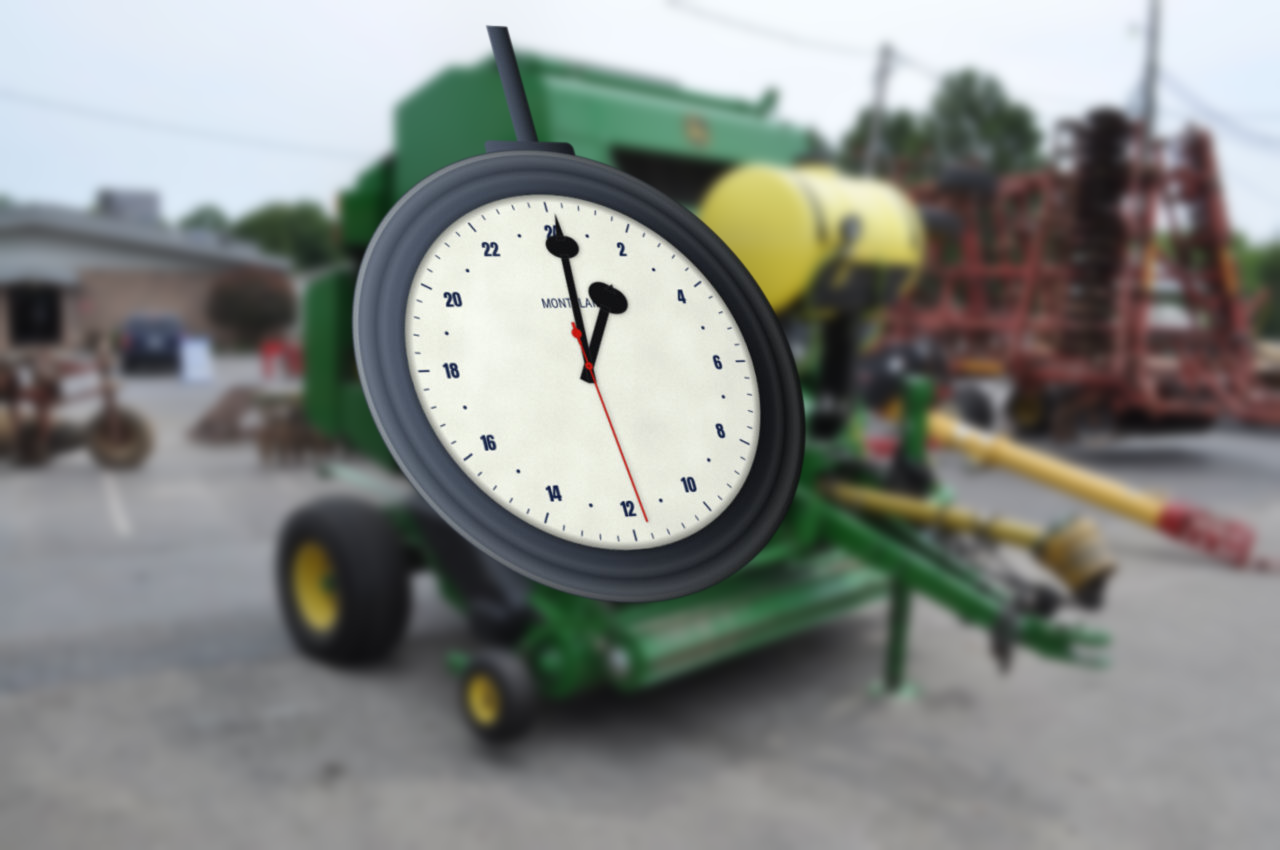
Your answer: **2:00:29**
